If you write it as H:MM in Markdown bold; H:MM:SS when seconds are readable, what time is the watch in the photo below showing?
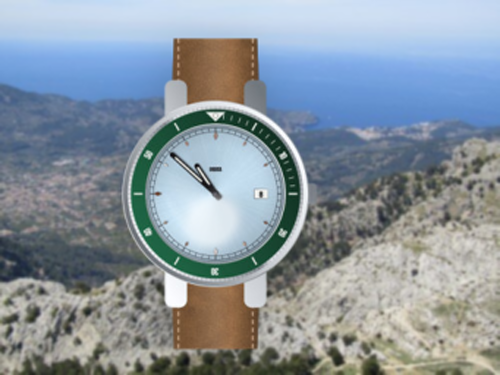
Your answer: **10:52**
